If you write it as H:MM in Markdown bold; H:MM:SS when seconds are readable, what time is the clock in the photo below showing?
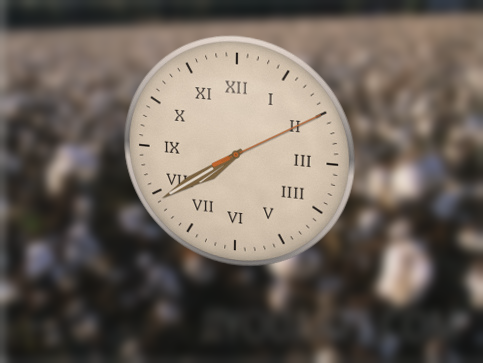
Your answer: **7:39:10**
